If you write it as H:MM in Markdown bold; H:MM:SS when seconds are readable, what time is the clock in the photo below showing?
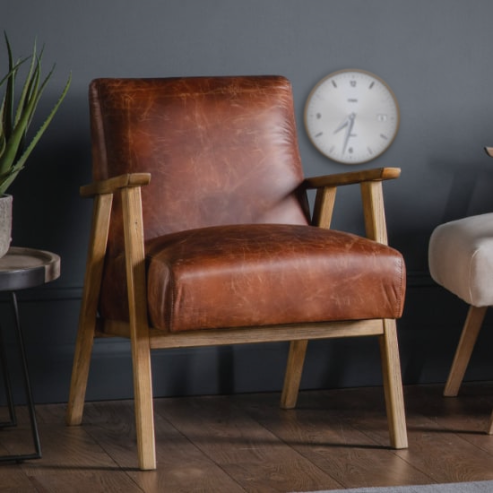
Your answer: **7:32**
